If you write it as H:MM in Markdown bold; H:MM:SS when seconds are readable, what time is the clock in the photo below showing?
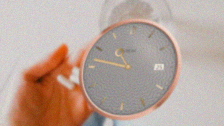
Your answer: **10:47**
